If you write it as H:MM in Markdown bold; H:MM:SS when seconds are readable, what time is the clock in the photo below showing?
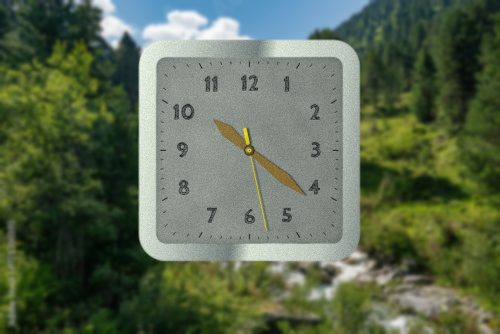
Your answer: **10:21:28**
